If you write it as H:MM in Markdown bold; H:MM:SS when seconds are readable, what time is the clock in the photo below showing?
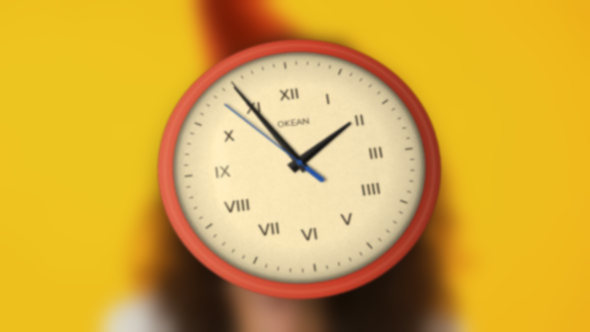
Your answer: **1:54:53**
